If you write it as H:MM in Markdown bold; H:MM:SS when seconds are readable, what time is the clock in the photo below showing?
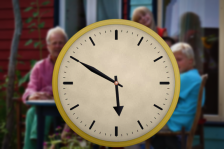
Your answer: **5:50**
